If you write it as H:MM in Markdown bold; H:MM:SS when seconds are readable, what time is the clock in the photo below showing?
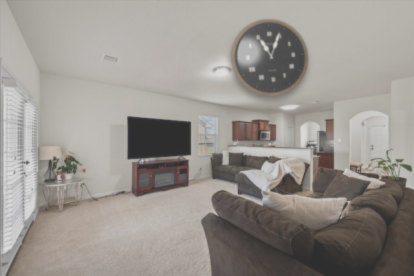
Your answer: **11:04**
